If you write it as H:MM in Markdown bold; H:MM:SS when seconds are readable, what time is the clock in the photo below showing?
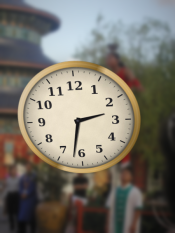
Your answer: **2:32**
